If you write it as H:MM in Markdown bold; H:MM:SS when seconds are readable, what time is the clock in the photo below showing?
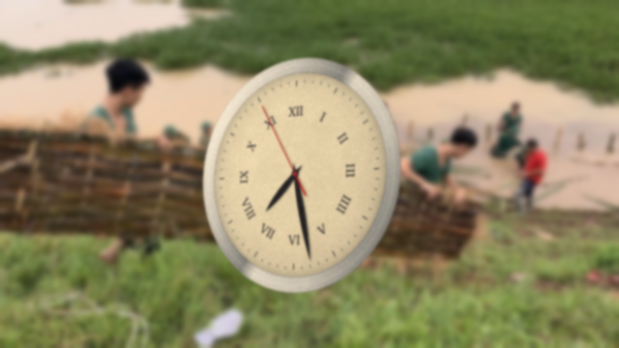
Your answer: **7:27:55**
